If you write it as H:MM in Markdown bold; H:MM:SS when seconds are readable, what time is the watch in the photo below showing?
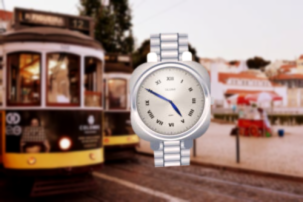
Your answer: **4:50**
